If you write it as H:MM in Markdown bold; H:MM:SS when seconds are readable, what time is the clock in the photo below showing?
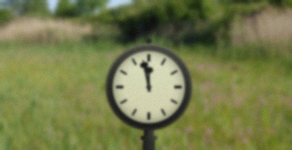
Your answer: **11:58**
